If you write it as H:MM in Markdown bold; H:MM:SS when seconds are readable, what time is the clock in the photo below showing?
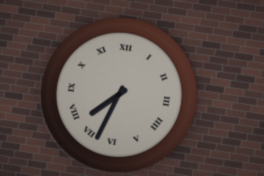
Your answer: **7:33**
